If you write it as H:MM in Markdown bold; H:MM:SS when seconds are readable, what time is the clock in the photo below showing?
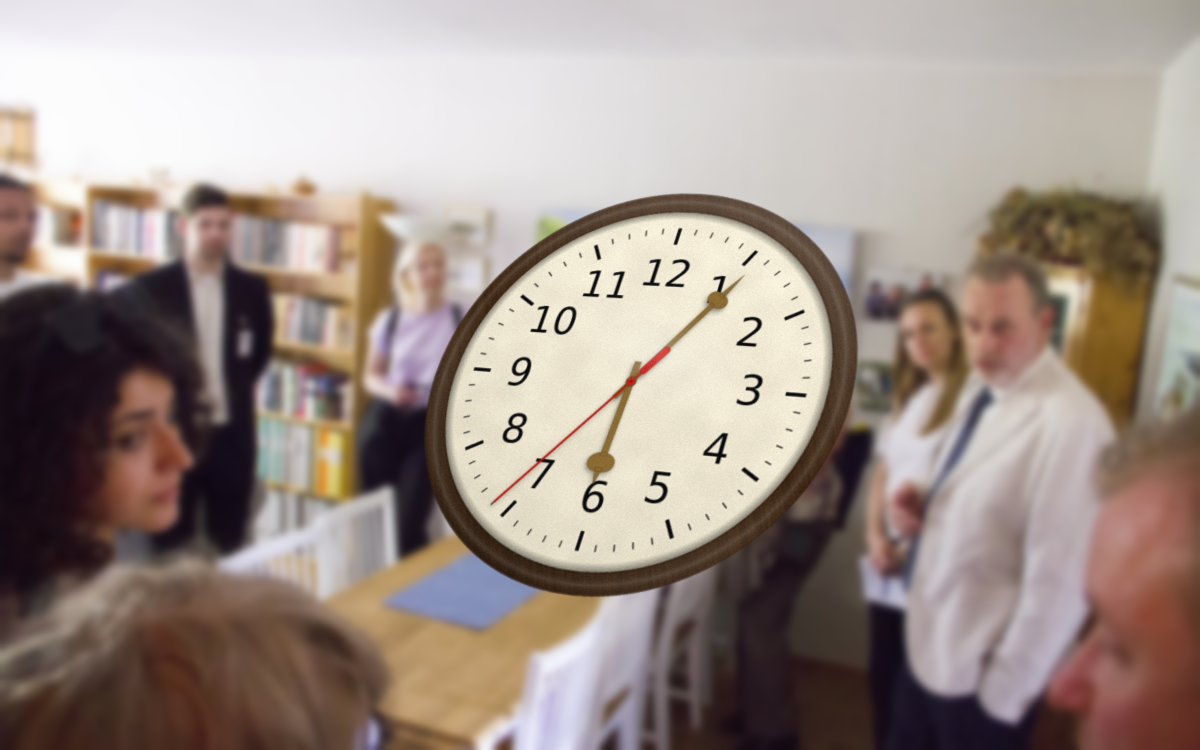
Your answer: **6:05:36**
